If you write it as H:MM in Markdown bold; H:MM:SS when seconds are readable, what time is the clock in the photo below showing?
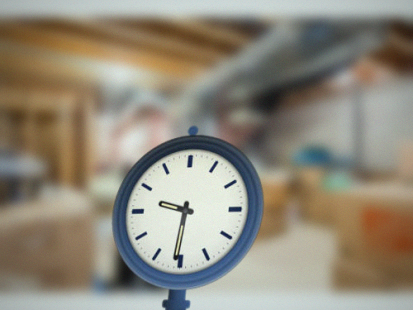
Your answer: **9:31**
